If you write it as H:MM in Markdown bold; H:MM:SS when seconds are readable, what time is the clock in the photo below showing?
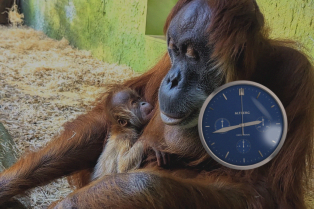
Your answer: **2:43**
